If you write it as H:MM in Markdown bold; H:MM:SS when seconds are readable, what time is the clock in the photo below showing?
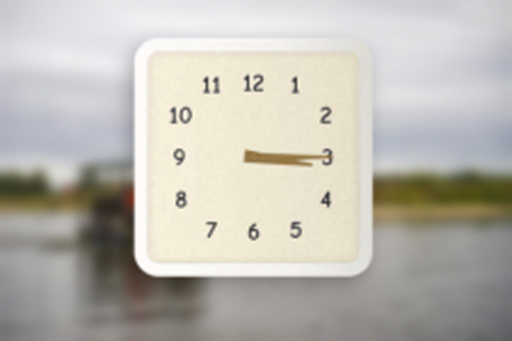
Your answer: **3:15**
